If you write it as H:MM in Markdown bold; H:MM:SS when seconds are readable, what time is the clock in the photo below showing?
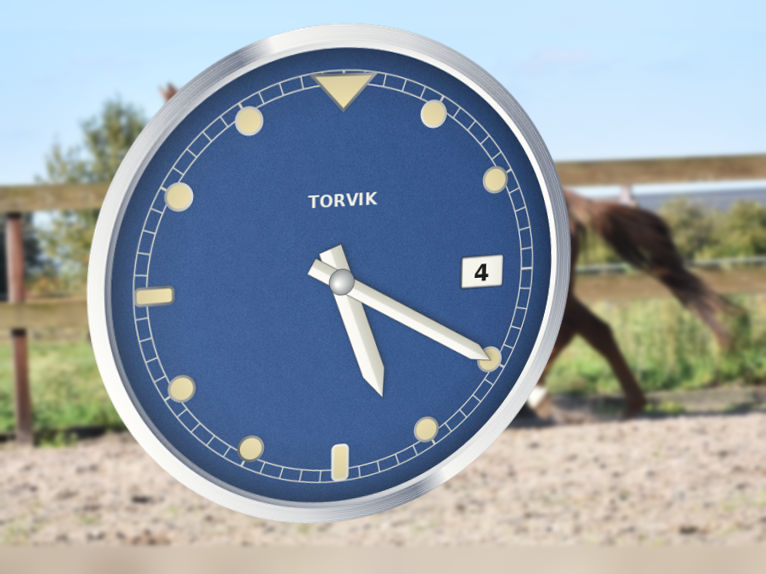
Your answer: **5:20**
